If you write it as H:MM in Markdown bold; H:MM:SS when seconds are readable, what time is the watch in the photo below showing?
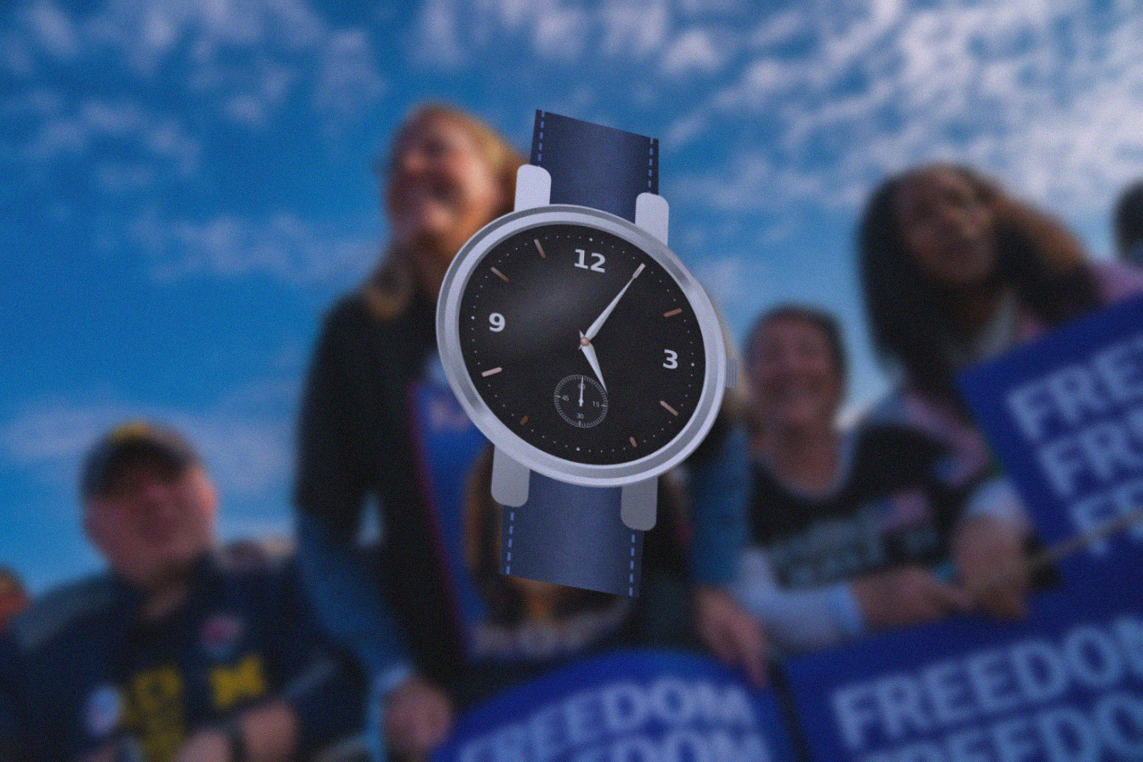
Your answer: **5:05**
